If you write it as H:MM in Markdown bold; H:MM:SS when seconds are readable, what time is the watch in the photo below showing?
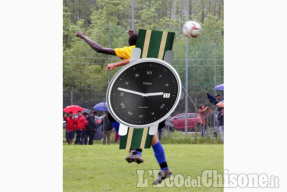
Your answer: **2:47**
